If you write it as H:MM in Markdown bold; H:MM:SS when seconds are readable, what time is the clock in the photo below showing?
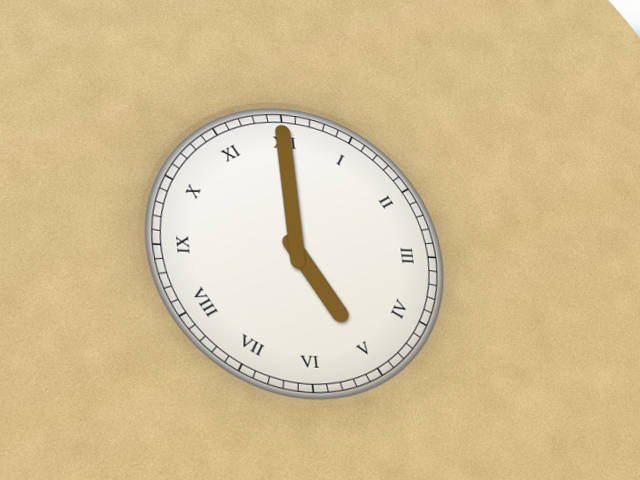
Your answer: **5:00**
